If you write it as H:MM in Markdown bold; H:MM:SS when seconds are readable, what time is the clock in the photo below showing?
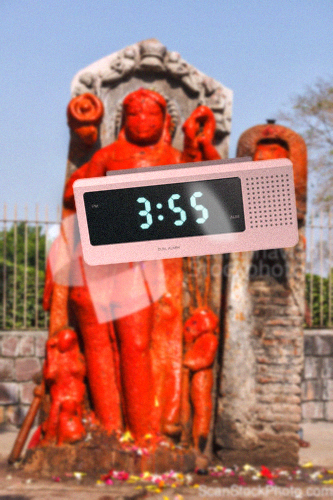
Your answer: **3:55**
